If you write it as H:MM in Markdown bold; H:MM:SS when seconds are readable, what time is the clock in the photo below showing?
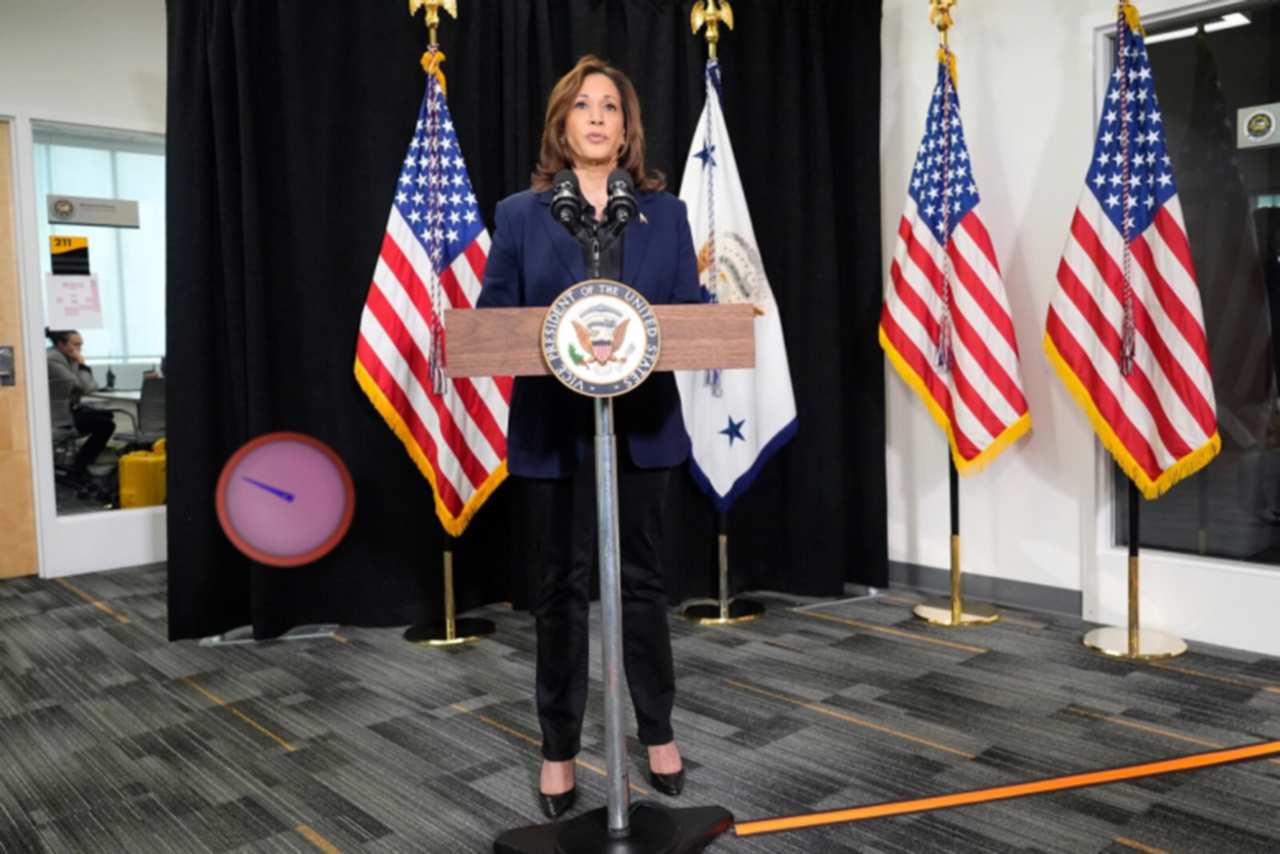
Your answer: **9:49**
